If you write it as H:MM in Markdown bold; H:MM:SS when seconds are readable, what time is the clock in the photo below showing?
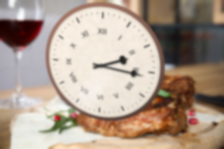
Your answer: **2:16**
